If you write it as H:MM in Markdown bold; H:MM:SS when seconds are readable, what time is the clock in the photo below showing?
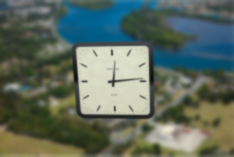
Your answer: **12:14**
